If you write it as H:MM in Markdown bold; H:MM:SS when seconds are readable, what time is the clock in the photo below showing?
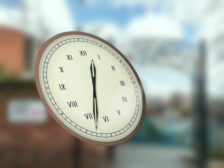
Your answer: **12:33**
